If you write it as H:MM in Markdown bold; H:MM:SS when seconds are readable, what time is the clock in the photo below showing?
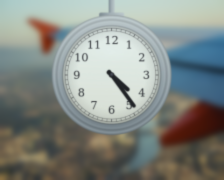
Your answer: **4:24**
